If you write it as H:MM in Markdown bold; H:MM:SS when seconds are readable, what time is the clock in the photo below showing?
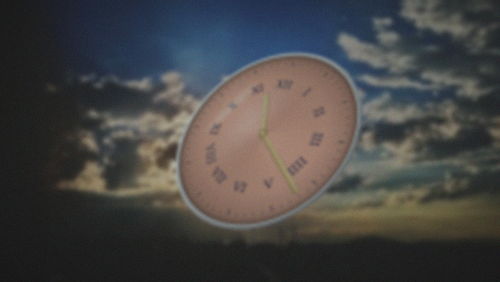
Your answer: **11:22**
